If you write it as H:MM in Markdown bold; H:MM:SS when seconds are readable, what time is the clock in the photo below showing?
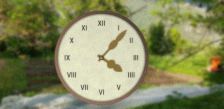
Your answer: **4:07**
